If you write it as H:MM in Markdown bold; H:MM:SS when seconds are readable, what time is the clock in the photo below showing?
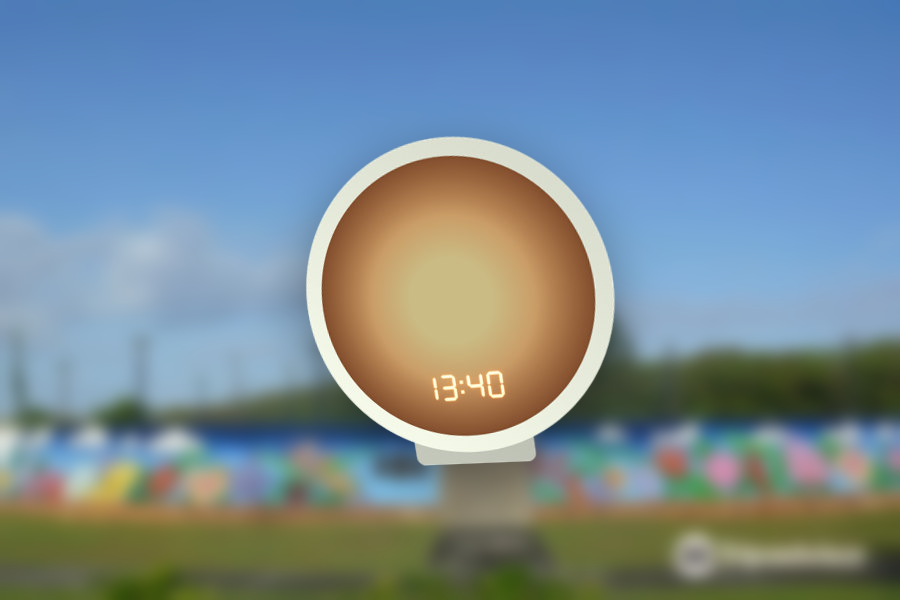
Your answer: **13:40**
